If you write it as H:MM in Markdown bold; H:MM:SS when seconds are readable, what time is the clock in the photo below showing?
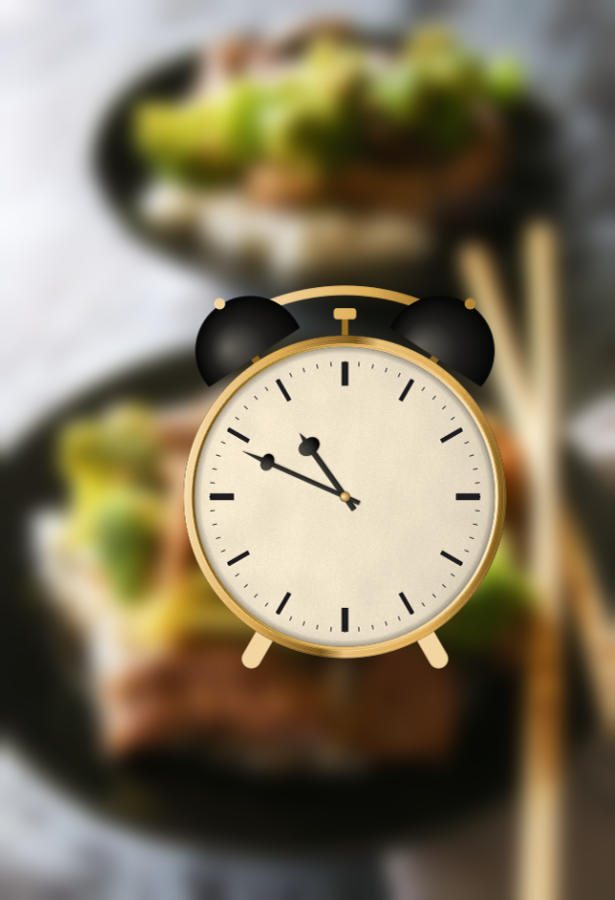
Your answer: **10:49**
